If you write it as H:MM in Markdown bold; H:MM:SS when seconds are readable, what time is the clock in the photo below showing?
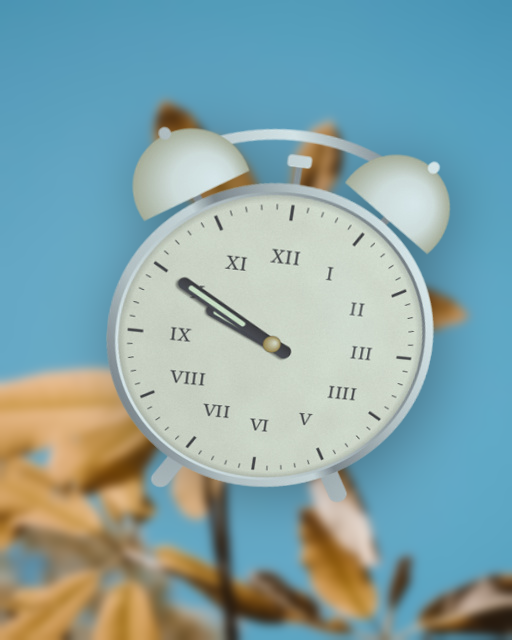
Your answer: **9:50**
